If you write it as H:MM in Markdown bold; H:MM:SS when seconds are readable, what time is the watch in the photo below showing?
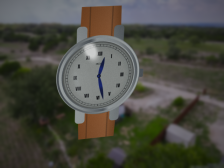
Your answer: **12:28**
